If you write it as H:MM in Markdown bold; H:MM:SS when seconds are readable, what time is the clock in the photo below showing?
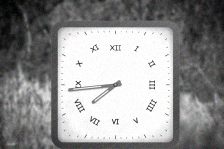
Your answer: **7:44**
